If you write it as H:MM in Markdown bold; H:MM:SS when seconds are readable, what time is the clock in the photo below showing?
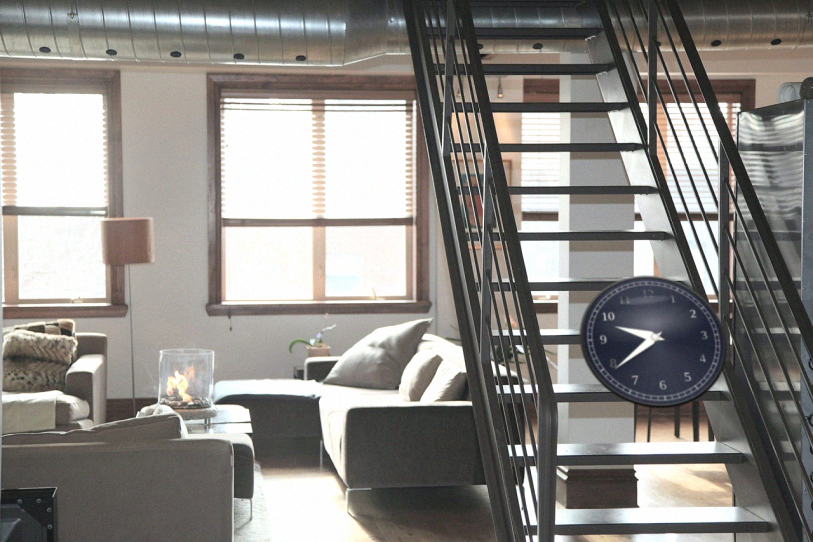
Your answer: **9:39**
